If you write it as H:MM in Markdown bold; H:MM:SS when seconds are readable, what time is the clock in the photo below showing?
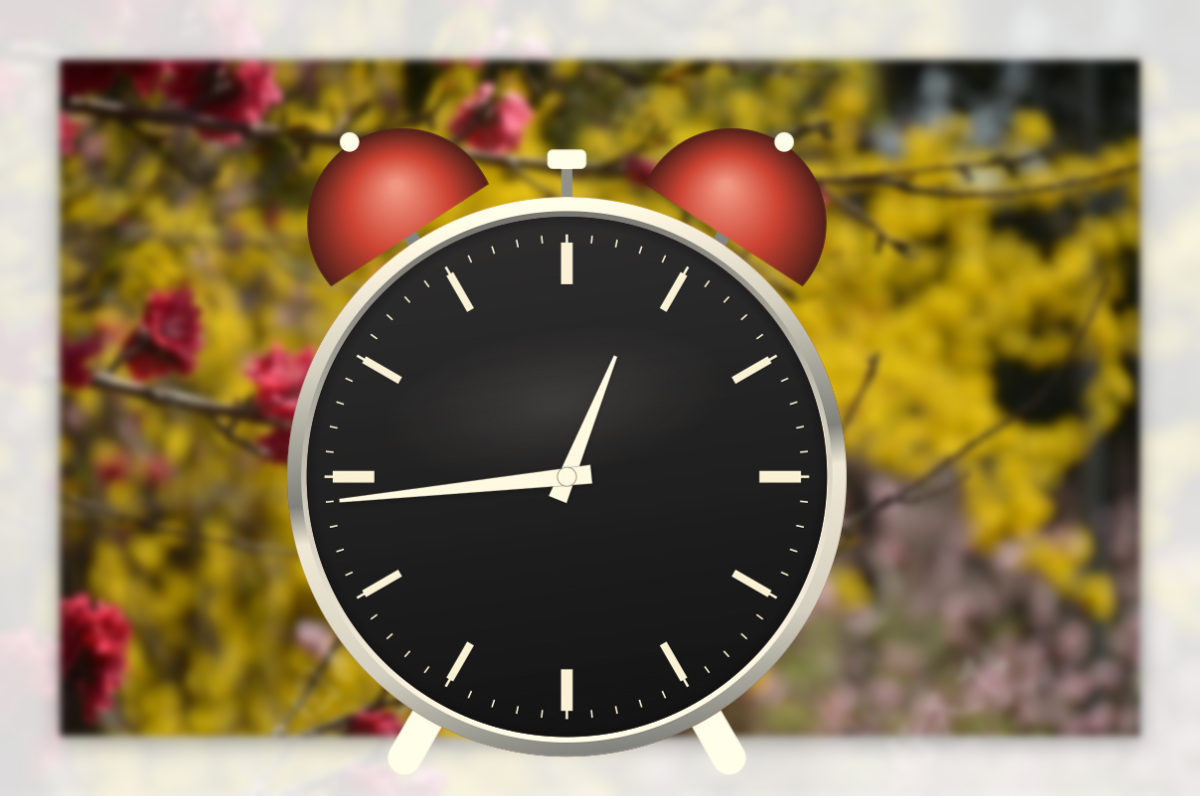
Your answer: **12:44**
